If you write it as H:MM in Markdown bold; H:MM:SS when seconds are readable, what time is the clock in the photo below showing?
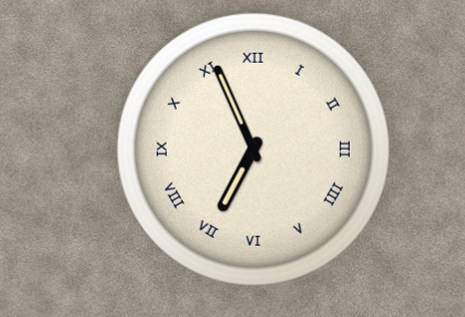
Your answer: **6:56**
